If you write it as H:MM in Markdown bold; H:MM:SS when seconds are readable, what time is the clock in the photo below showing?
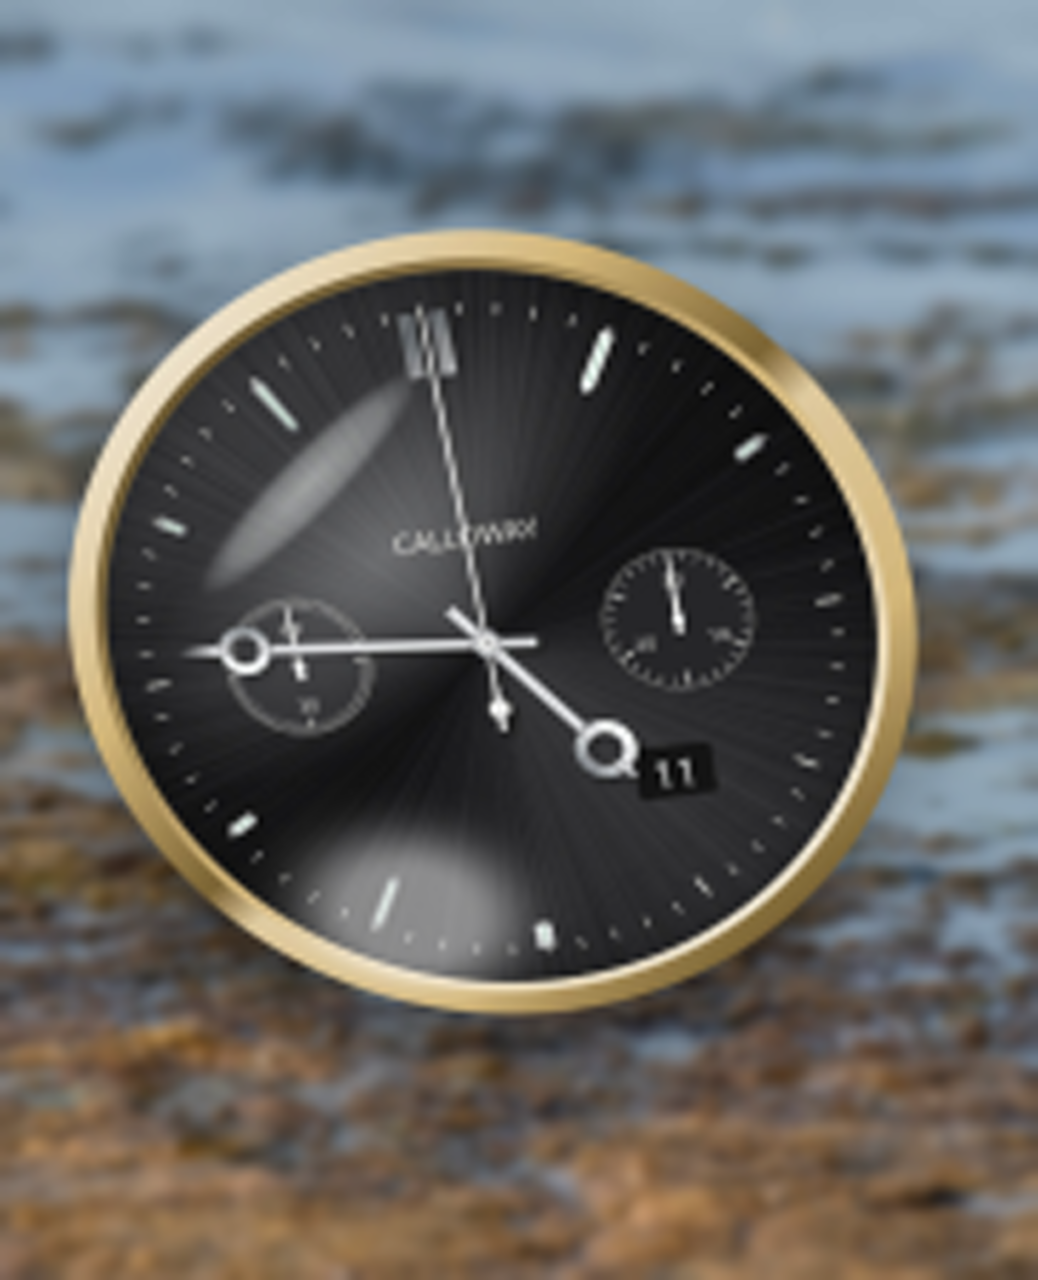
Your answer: **4:46**
